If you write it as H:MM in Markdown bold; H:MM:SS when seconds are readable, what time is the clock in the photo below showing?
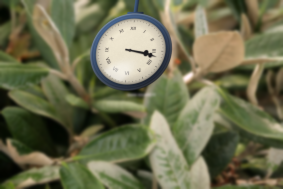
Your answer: **3:17**
